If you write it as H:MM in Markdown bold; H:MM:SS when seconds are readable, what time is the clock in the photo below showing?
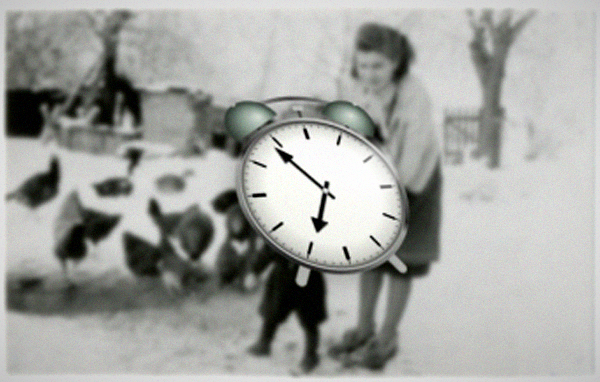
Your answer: **6:54**
